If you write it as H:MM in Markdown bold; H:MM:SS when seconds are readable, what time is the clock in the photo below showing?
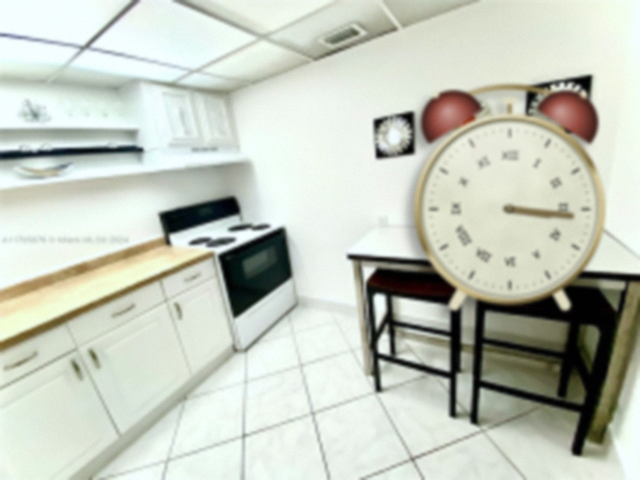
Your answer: **3:16**
